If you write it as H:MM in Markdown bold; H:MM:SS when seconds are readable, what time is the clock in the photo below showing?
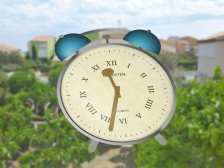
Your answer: **11:33**
